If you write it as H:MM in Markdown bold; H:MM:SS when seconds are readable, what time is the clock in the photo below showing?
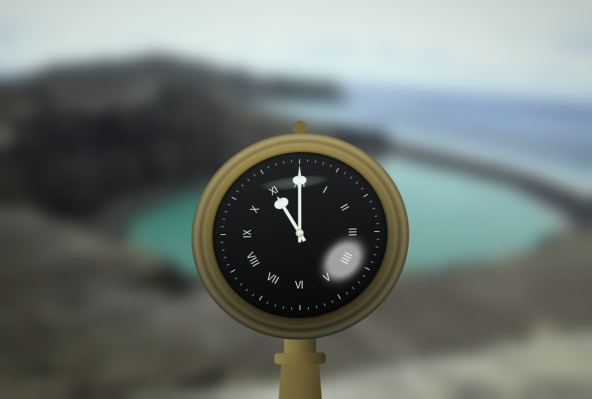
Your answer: **11:00**
